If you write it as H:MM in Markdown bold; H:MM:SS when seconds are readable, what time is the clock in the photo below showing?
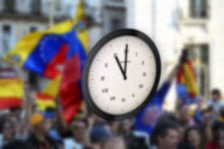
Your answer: **11:00**
